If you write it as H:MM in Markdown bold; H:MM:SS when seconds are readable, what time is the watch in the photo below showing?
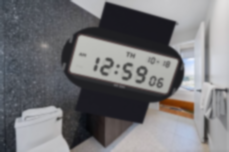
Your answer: **12:59:06**
